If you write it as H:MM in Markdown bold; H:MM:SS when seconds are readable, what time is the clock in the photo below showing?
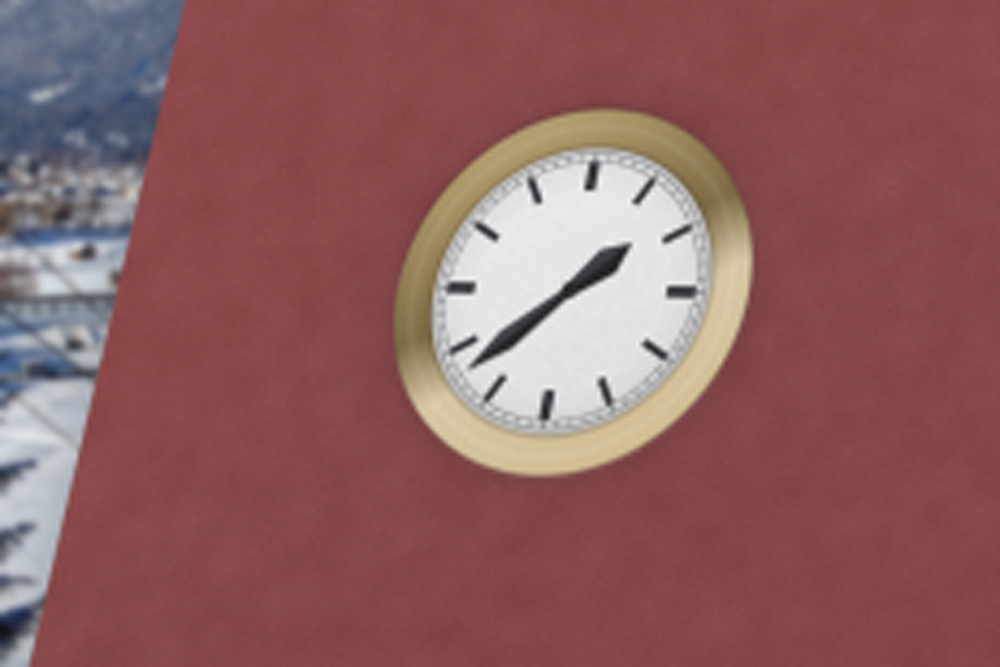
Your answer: **1:38**
